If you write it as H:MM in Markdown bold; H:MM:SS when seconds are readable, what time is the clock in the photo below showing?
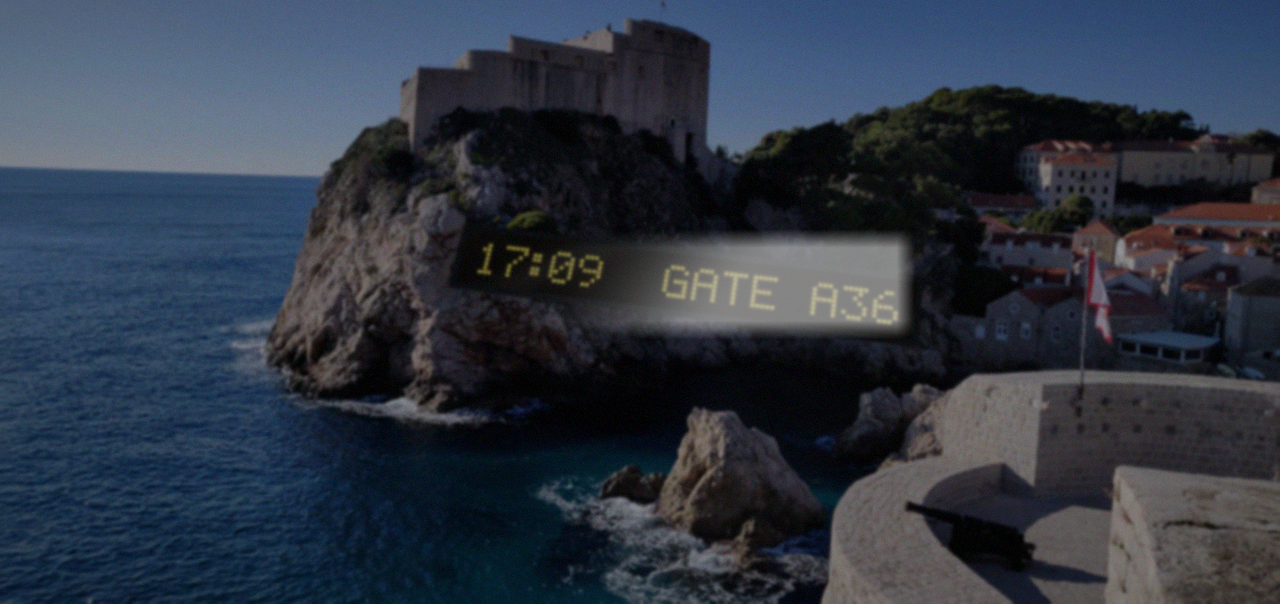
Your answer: **17:09**
